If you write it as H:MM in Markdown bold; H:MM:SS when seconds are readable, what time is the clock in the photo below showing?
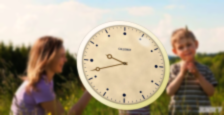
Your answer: **9:42**
